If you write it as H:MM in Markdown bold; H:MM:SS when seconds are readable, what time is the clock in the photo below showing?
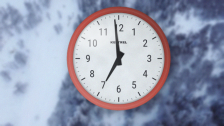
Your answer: **6:59**
